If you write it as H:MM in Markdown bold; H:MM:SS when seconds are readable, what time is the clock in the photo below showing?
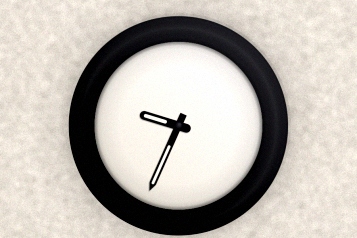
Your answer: **9:34**
